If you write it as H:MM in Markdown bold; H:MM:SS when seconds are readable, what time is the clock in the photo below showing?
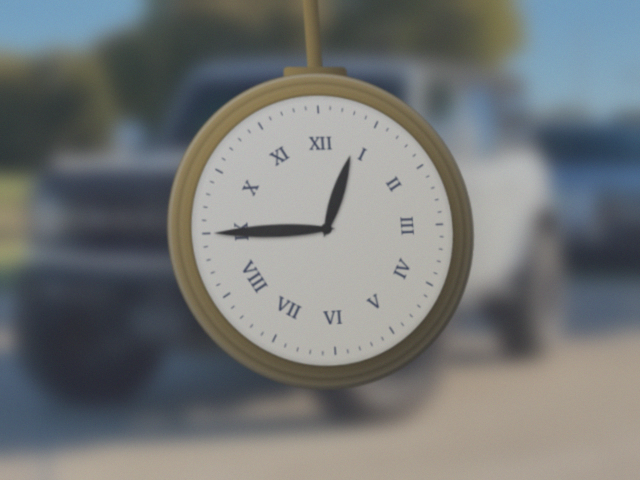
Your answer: **12:45**
